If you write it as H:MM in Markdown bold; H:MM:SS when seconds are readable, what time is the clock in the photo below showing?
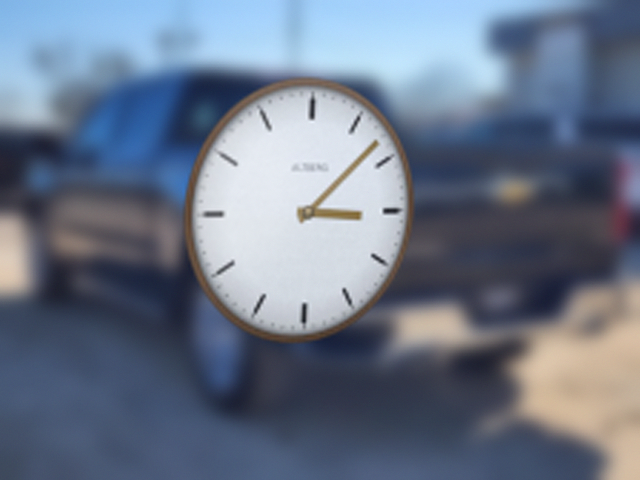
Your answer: **3:08**
